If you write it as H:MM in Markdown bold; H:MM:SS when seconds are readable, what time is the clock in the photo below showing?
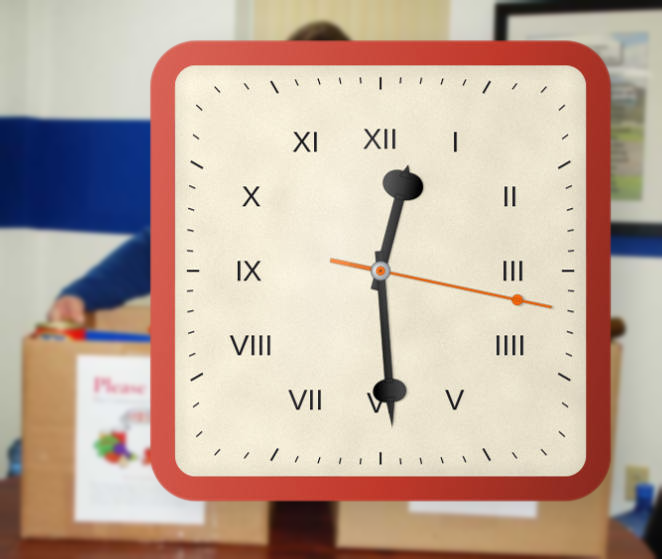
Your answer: **12:29:17**
